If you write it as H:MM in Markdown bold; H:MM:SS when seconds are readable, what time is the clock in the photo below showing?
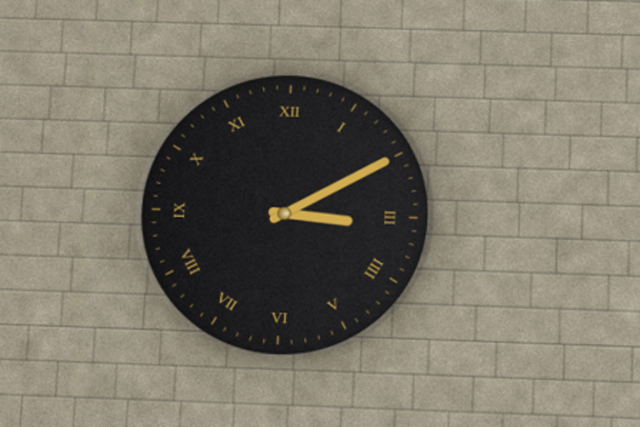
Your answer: **3:10**
